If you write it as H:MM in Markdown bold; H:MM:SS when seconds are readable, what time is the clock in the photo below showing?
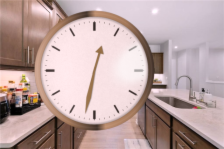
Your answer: **12:32**
